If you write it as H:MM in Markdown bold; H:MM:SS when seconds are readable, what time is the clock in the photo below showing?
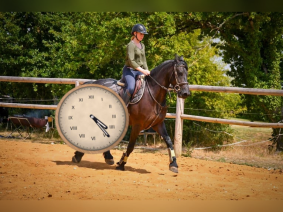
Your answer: **4:24**
